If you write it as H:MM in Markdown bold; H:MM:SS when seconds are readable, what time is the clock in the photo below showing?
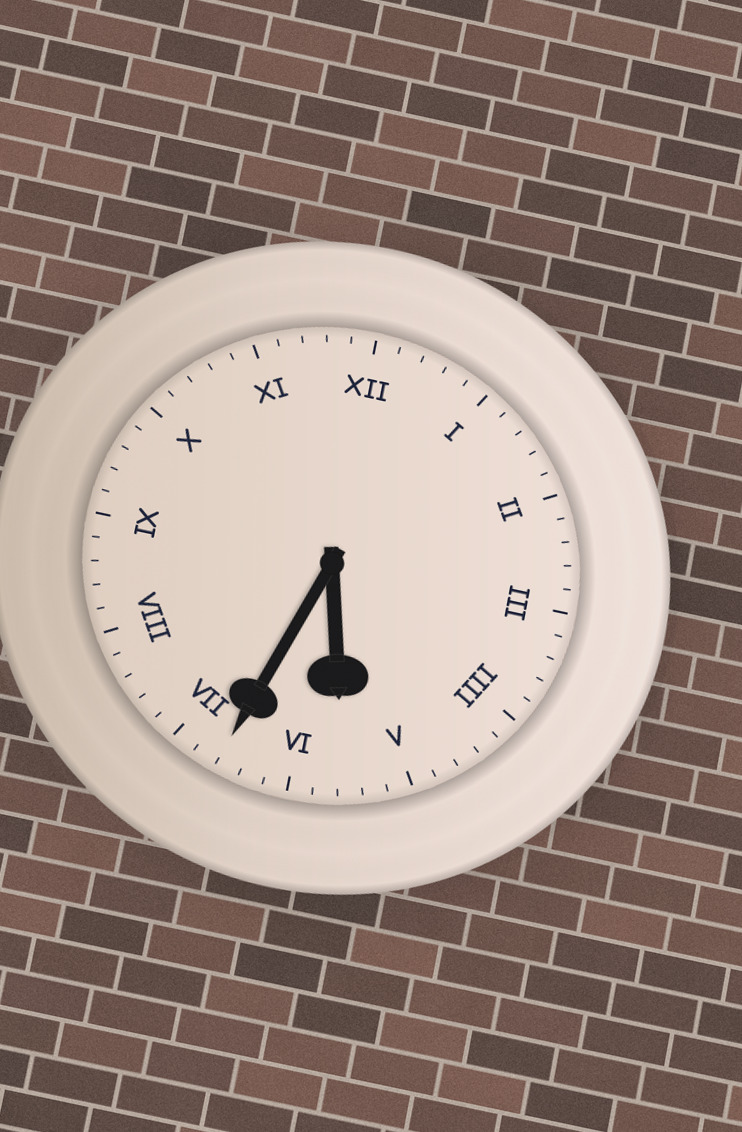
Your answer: **5:33**
